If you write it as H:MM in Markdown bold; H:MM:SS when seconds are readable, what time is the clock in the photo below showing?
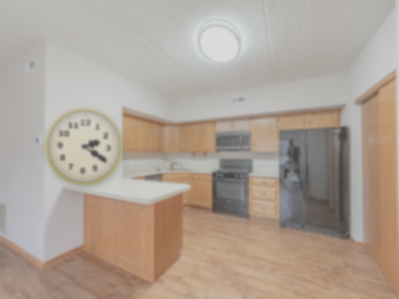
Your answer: **2:20**
